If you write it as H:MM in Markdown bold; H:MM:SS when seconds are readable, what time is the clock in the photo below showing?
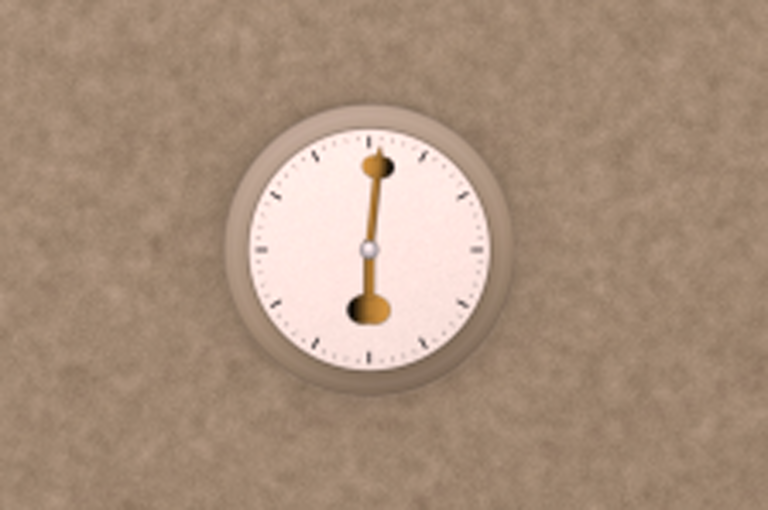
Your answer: **6:01**
